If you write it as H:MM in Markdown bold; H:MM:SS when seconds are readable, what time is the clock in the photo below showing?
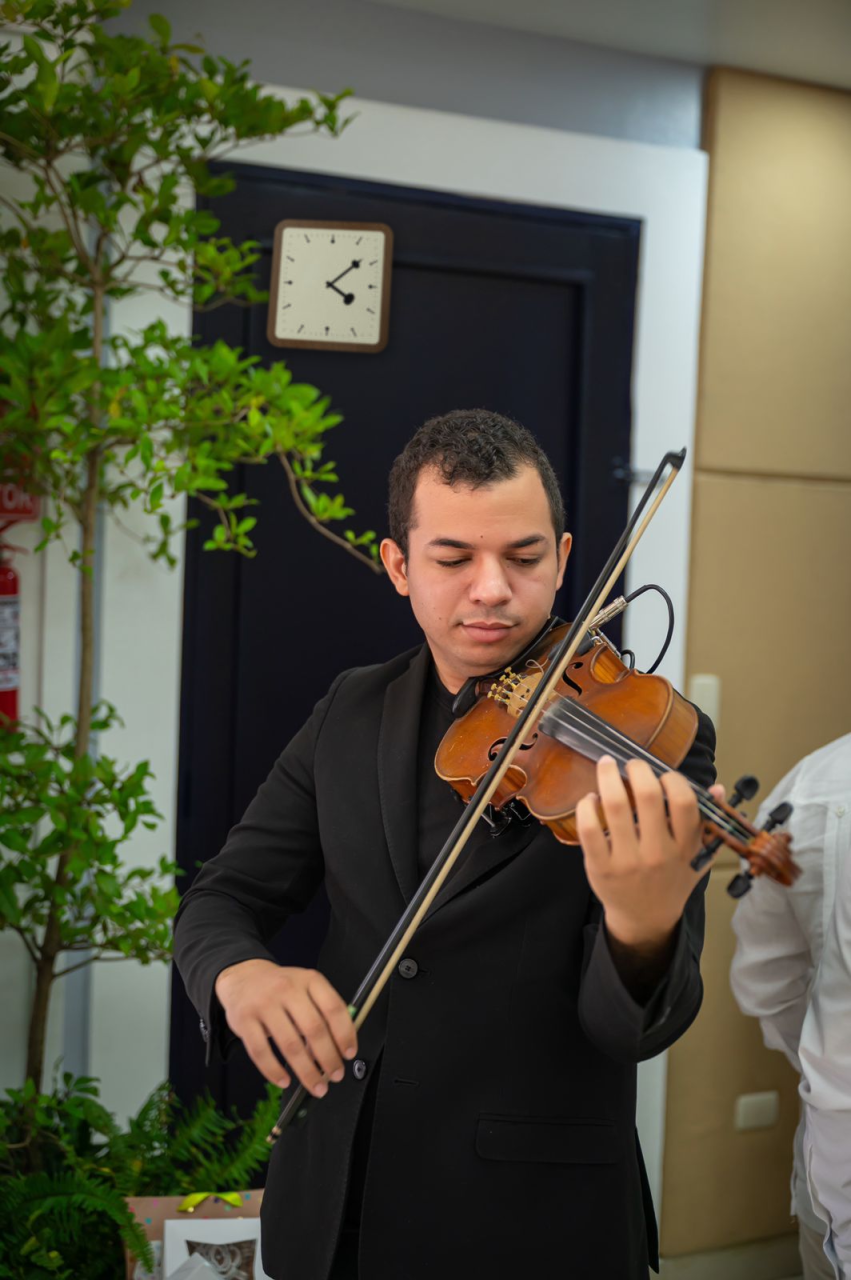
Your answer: **4:08**
